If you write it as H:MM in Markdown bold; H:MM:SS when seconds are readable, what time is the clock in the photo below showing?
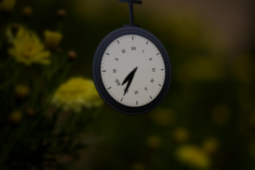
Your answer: **7:35**
